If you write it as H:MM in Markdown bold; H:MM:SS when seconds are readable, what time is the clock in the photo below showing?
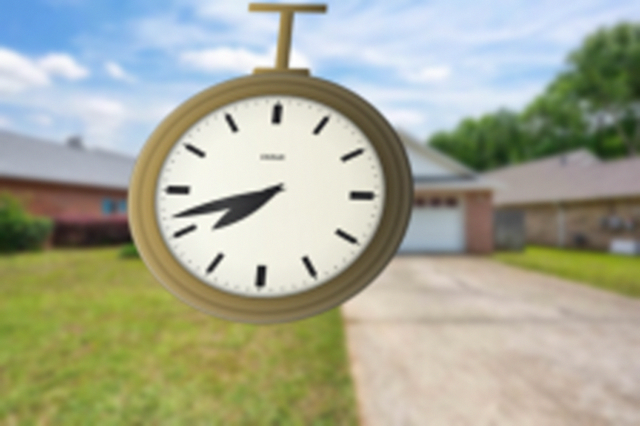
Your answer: **7:42**
